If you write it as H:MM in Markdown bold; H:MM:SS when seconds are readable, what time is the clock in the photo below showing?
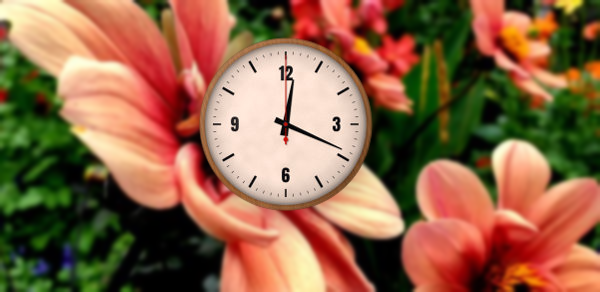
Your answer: **12:19:00**
